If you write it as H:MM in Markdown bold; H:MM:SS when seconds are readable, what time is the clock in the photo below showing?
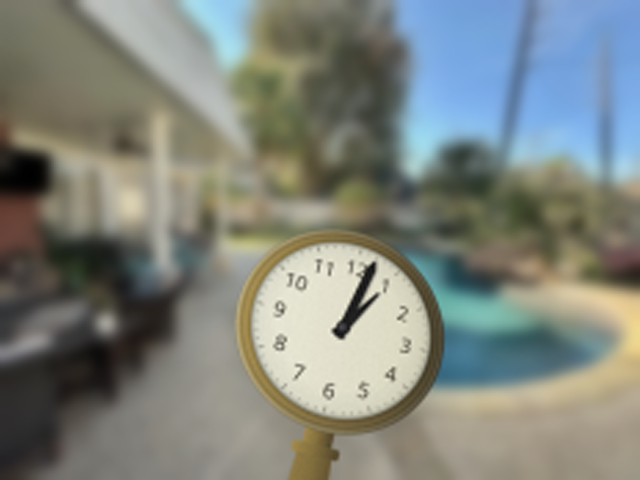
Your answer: **1:02**
